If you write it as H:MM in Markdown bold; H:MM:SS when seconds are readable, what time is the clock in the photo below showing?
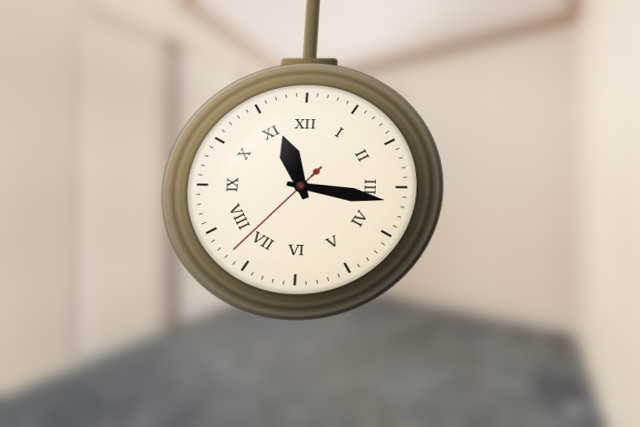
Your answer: **11:16:37**
